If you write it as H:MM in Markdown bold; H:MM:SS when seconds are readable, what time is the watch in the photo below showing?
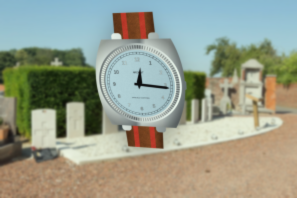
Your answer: **12:16**
